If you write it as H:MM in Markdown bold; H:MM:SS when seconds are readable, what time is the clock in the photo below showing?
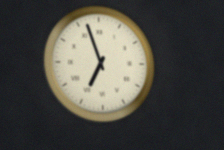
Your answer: **6:57**
